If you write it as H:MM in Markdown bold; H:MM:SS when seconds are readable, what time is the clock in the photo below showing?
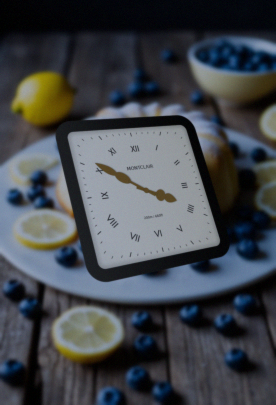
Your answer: **3:51**
